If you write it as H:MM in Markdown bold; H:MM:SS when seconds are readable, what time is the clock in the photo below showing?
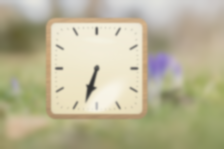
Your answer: **6:33**
